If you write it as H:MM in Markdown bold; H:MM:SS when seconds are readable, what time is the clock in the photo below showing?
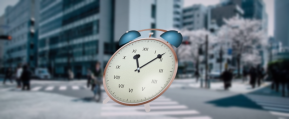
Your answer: **11:08**
